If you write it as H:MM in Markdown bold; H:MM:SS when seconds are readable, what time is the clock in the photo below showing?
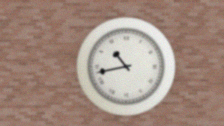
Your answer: **10:43**
